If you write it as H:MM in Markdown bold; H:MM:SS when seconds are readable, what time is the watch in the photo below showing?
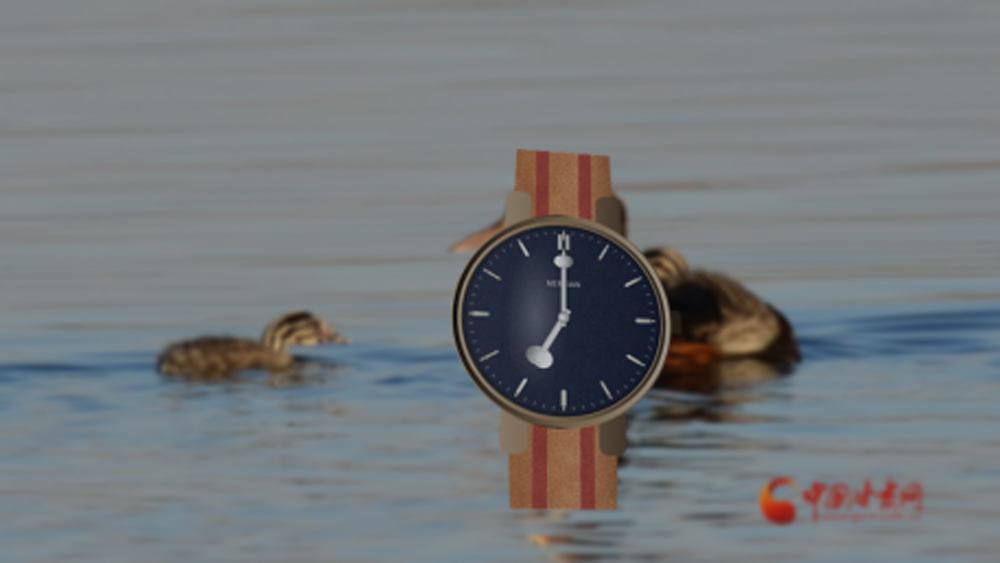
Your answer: **7:00**
